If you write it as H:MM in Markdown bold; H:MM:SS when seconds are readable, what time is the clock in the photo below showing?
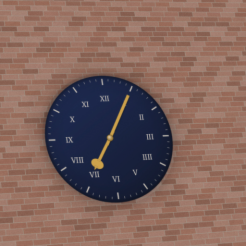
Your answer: **7:05**
